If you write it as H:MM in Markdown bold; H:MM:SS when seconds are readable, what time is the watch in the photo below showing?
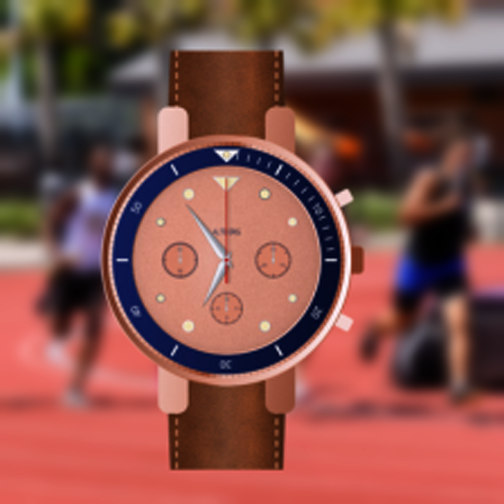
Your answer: **6:54**
